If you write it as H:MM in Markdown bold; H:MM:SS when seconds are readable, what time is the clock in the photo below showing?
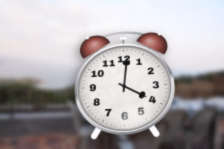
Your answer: **4:01**
